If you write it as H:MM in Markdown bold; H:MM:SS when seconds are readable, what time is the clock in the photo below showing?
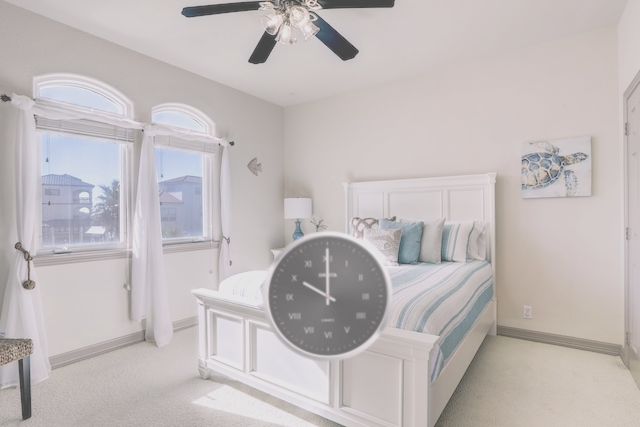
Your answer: **10:00**
